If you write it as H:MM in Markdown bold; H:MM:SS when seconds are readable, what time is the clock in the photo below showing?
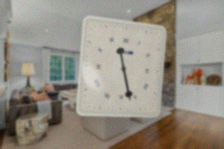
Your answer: **11:27**
